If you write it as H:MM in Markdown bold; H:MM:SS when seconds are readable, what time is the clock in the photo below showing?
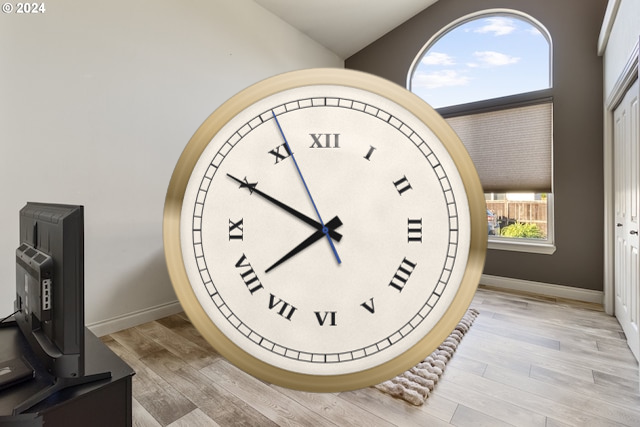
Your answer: **7:49:56**
